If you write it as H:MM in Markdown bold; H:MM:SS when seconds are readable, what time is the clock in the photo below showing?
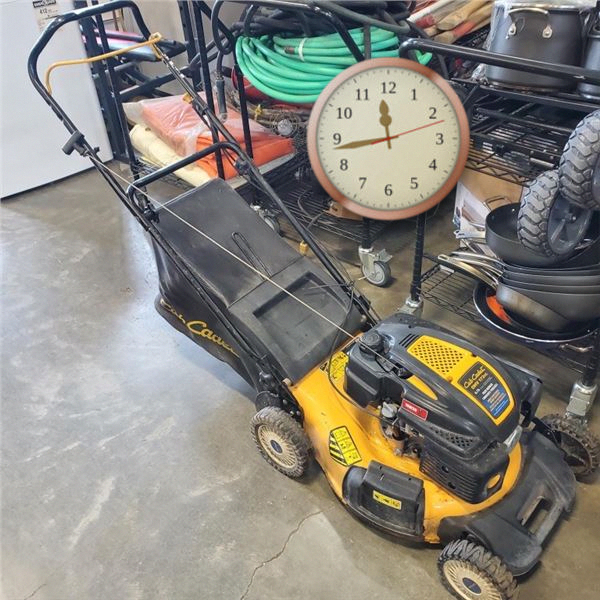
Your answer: **11:43:12**
